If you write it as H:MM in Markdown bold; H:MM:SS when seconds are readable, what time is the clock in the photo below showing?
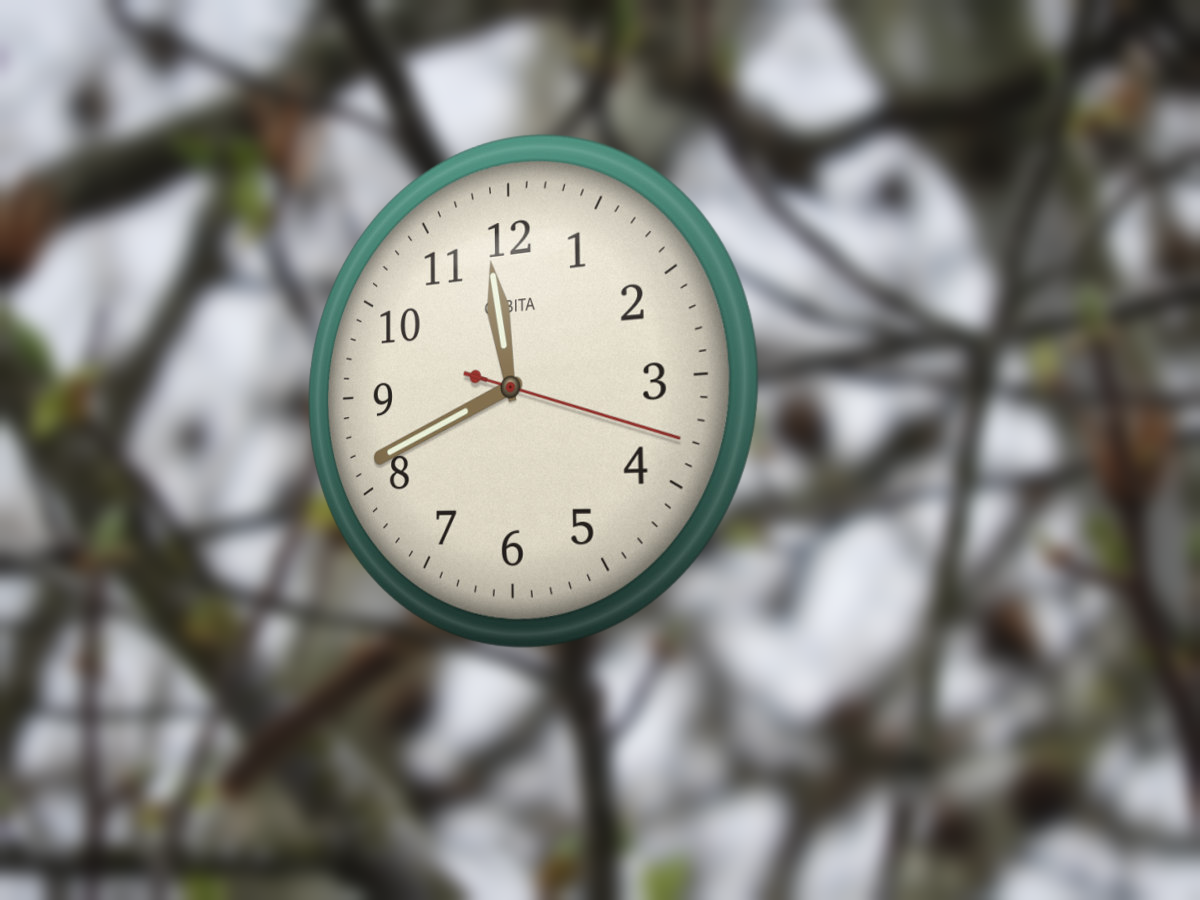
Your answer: **11:41:18**
